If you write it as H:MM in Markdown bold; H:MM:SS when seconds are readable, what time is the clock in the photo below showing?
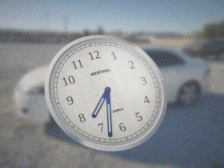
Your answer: **7:33**
